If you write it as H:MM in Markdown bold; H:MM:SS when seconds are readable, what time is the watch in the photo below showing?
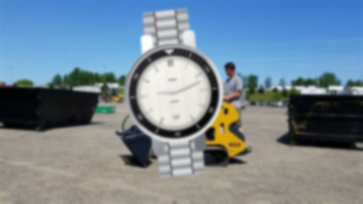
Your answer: **9:12**
